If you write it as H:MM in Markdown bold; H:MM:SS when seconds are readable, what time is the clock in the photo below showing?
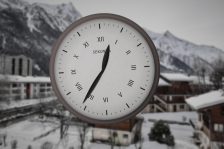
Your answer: **12:36**
